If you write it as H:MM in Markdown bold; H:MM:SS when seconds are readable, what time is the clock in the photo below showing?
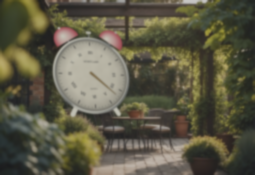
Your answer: **4:22**
